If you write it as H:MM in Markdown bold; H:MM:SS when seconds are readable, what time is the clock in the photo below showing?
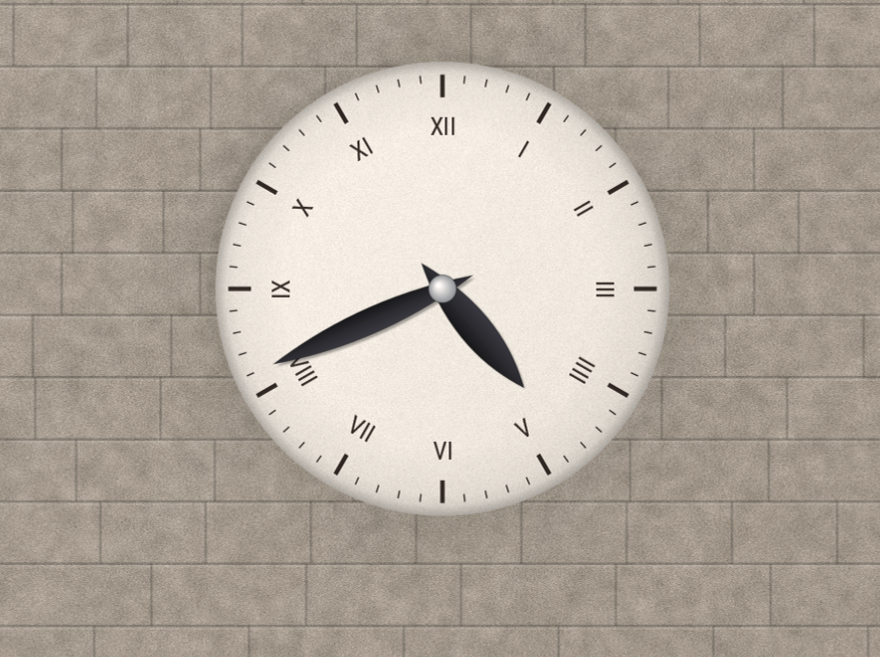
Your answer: **4:41**
